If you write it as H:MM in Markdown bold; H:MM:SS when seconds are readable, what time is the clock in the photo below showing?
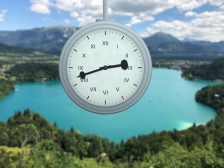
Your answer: **2:42**
